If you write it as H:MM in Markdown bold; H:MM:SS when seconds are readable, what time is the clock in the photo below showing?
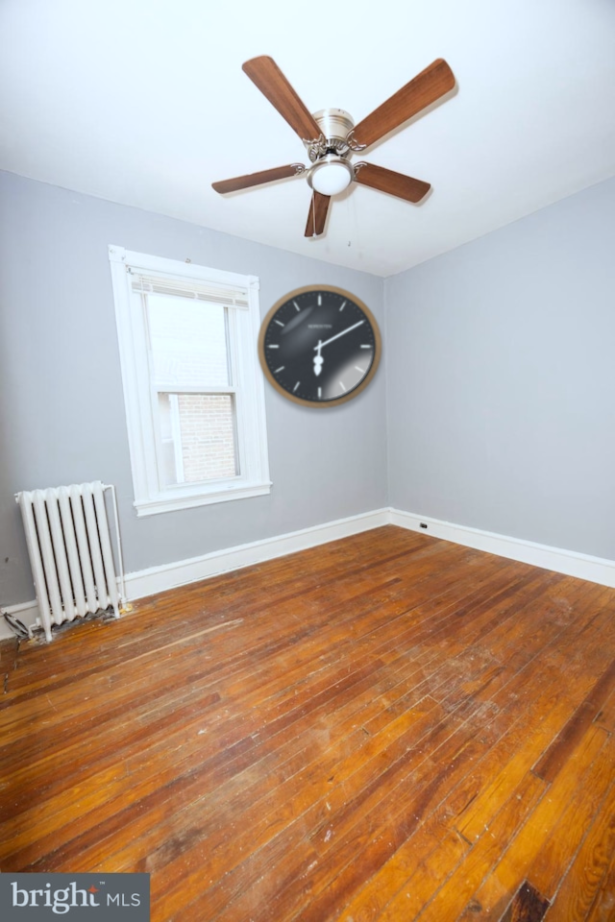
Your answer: **6:10**
